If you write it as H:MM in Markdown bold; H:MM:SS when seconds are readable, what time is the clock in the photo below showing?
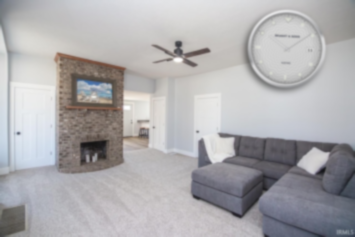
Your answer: **10:09**
